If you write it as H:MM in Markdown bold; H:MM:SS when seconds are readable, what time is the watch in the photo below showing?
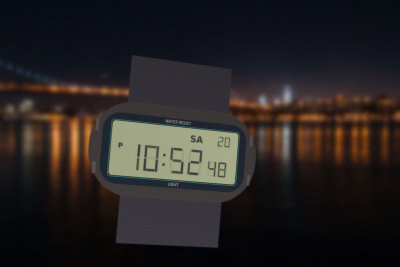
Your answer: **10:52:48**
